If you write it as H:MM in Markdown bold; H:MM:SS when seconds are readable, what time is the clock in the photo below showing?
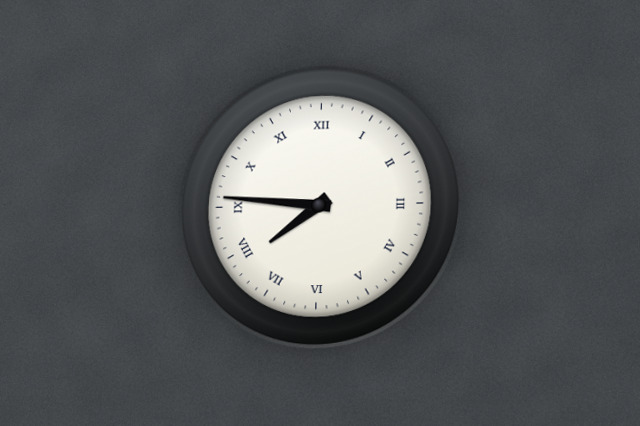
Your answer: **7:46**
